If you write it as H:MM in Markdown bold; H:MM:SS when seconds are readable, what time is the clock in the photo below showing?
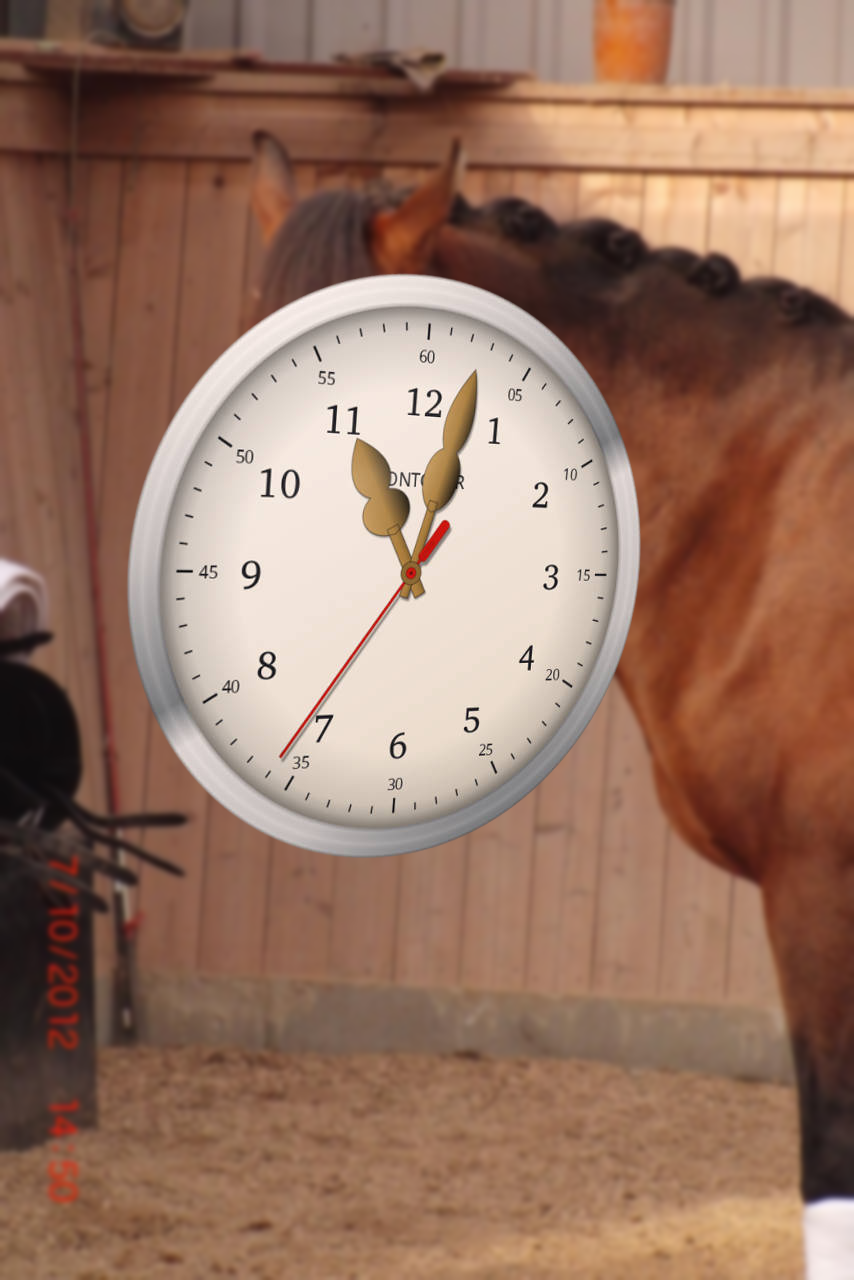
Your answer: **11:02:36**
